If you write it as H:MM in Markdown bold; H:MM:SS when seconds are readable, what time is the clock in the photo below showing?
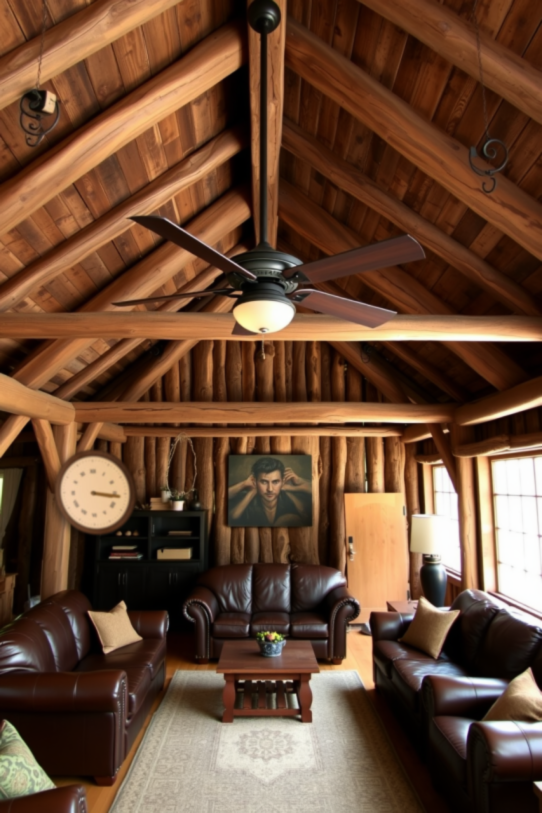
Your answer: **3:16**
